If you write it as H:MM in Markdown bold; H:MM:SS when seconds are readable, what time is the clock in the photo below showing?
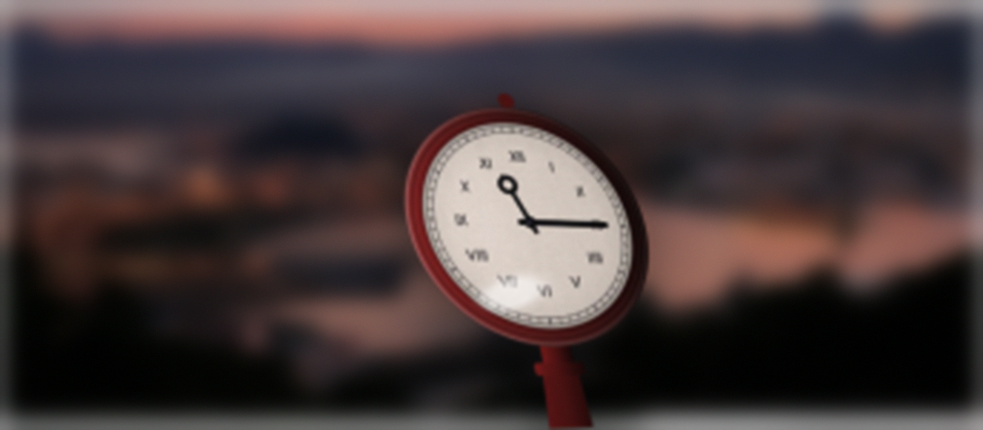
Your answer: **11:15**
